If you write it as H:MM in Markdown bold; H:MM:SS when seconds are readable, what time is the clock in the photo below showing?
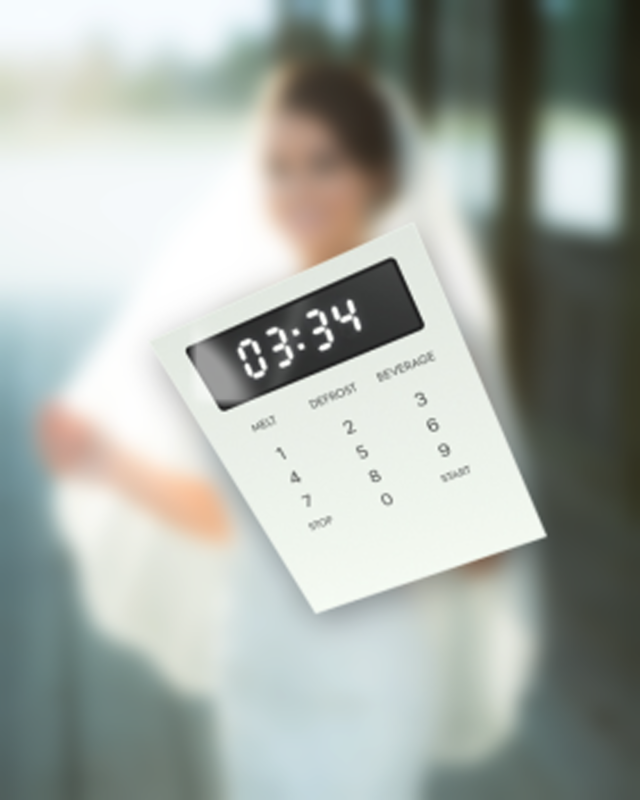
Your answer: **3:34**
